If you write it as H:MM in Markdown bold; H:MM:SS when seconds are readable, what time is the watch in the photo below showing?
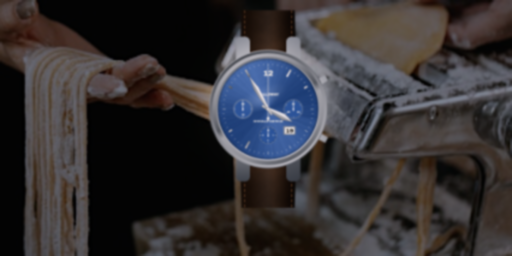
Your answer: **3:55**
